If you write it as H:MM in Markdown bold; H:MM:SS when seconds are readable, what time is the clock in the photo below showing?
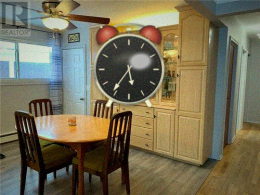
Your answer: **5:36**
